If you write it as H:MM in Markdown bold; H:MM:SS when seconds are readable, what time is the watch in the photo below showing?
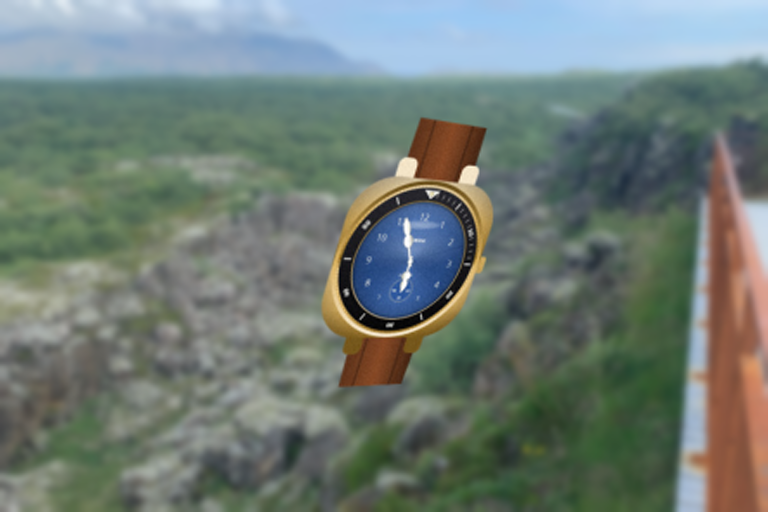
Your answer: **5:56**
